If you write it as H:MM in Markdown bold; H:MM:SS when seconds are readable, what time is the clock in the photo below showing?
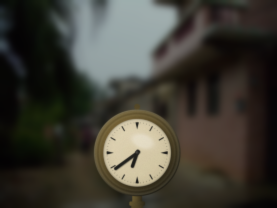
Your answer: **6:39**
